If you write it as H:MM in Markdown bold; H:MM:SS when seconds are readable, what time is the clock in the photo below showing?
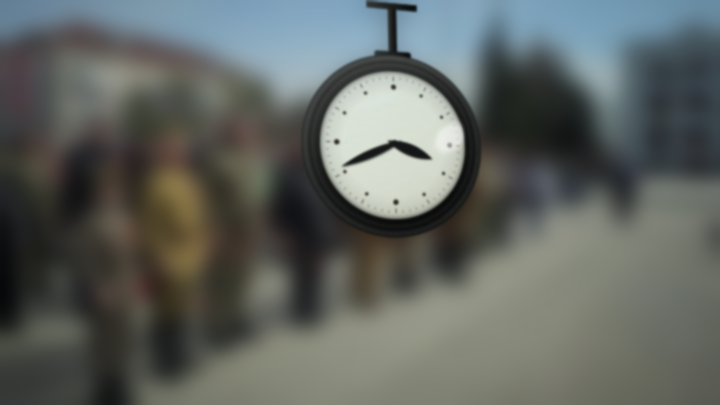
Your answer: **3:41**
